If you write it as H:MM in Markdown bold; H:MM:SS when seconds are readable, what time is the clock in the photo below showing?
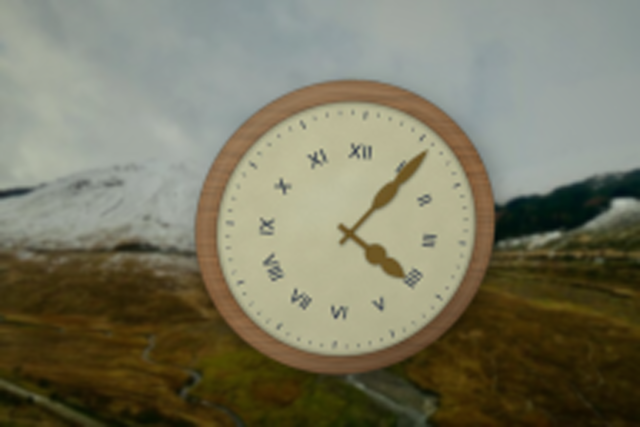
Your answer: **4:06**
